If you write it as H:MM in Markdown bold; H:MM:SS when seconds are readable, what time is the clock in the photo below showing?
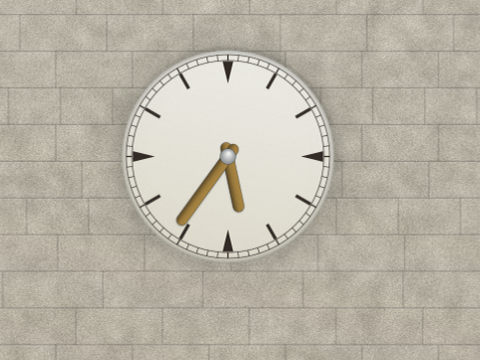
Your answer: **5:36**
